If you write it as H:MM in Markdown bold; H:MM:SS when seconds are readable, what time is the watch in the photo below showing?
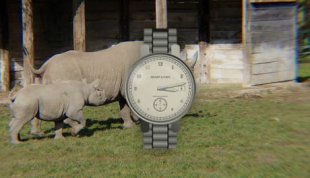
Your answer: **3:13**
